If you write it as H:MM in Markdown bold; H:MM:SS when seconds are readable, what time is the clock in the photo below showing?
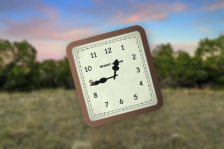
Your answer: **12:44**
